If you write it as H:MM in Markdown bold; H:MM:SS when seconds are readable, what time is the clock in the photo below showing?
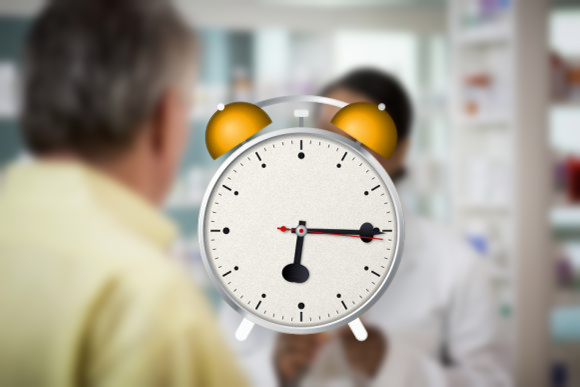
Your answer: **6:15:16**
